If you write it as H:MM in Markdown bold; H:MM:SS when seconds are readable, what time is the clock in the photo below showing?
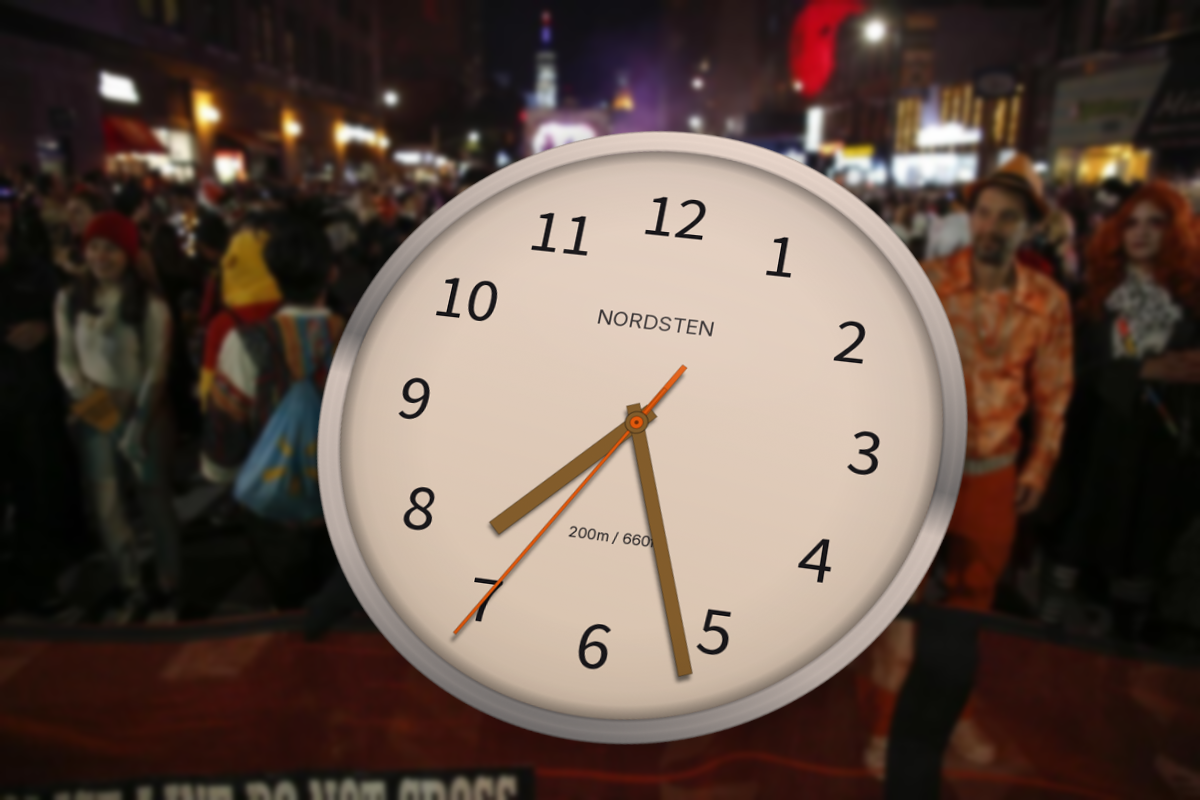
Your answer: **7:26:35**
